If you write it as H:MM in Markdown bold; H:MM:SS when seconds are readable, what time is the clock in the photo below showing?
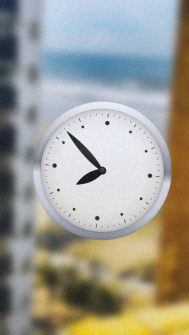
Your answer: **7:52**
